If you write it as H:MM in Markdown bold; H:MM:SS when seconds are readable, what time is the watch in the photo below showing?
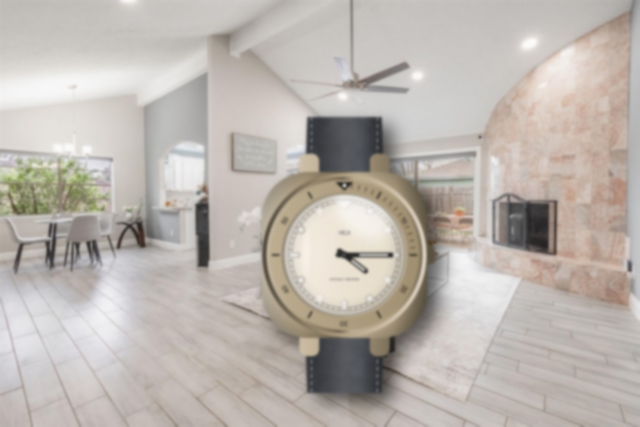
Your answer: **4:15**
